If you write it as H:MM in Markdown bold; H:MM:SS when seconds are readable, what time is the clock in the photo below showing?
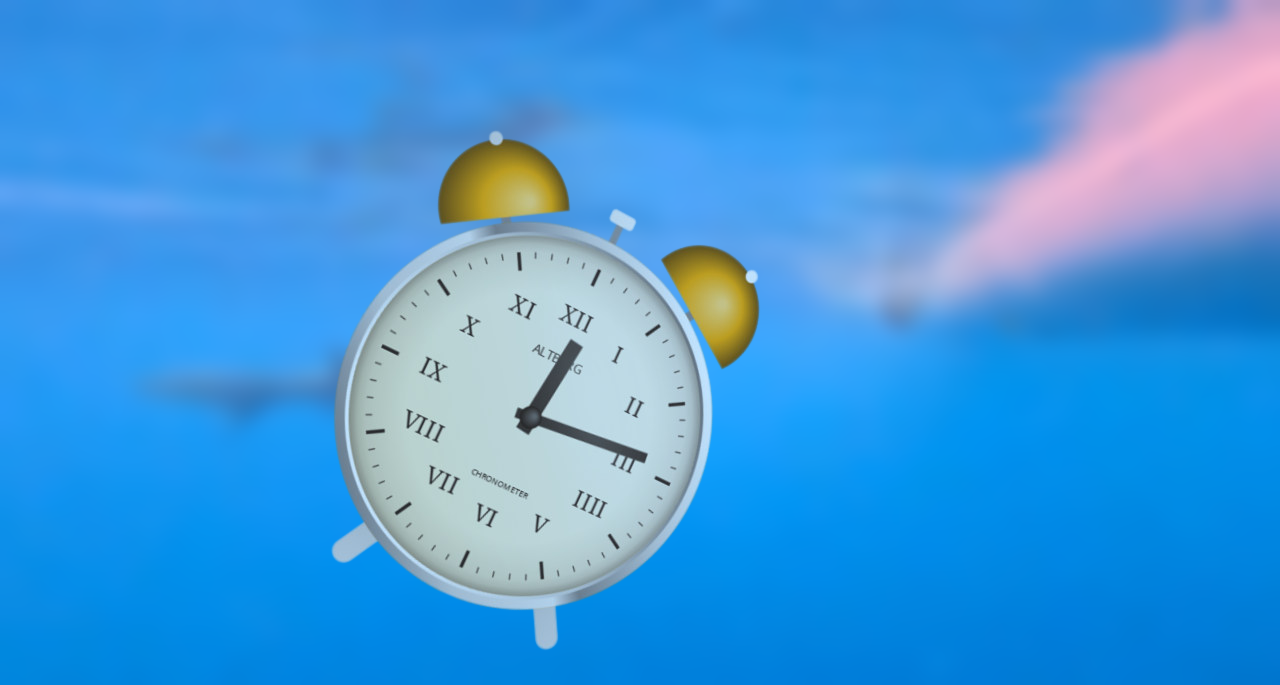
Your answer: **12:14**
